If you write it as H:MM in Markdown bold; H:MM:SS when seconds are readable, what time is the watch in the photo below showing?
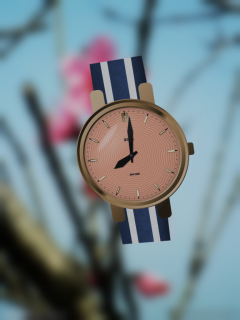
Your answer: **8:01**
